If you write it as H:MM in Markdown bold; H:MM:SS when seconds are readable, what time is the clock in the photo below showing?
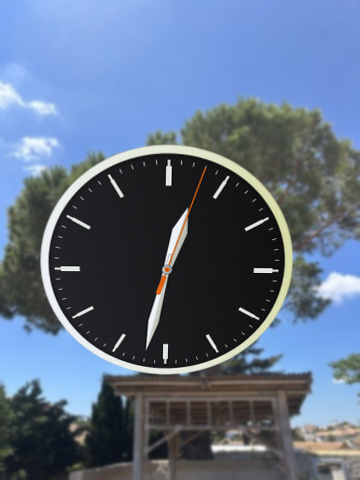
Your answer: **12:32:03**
